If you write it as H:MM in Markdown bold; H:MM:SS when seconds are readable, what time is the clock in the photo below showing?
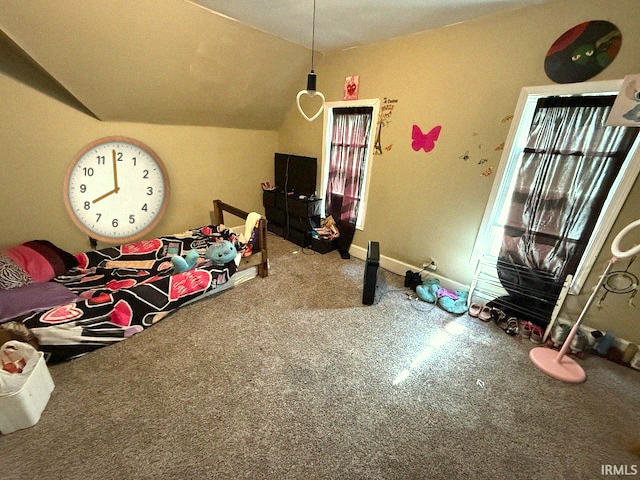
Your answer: **7:59**
